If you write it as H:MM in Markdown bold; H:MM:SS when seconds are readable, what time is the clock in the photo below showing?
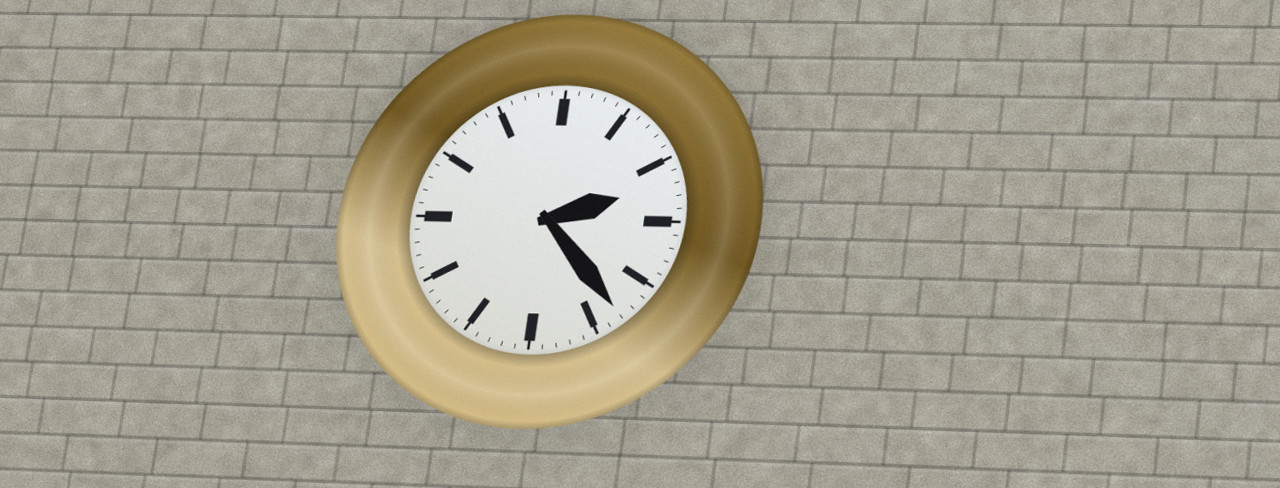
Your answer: **2:23**
